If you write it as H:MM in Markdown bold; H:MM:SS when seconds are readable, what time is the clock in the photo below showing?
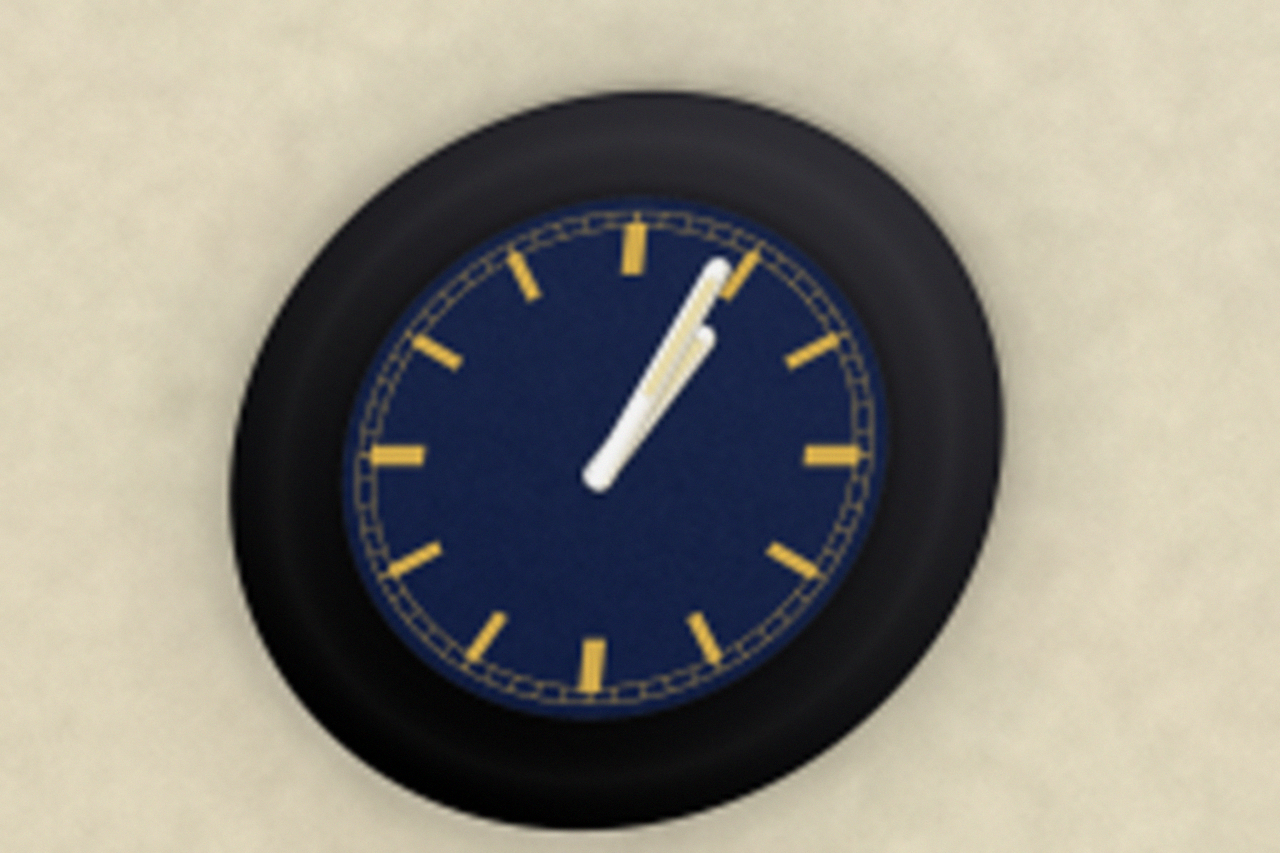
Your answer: **1:04**
